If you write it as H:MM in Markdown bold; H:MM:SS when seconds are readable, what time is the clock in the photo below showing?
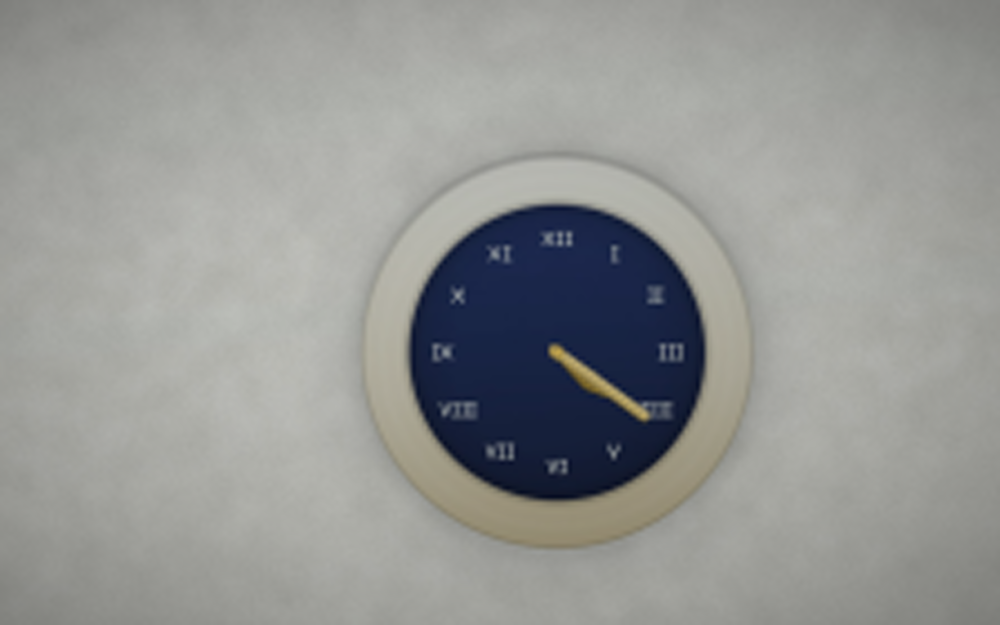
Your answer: **4:21**
